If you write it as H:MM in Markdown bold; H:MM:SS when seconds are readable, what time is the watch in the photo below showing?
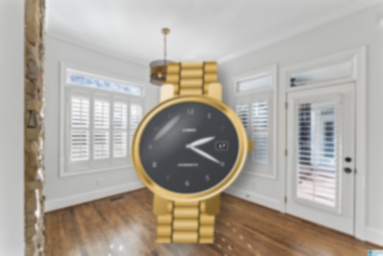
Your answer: **2:20**
